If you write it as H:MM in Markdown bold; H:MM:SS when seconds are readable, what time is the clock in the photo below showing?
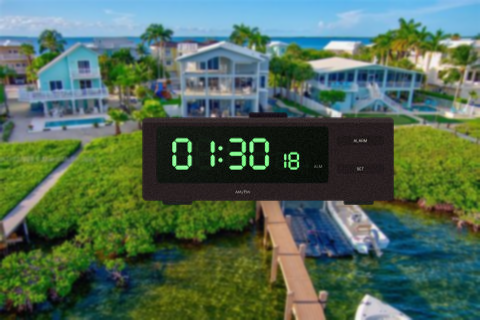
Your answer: **1:30:18**
